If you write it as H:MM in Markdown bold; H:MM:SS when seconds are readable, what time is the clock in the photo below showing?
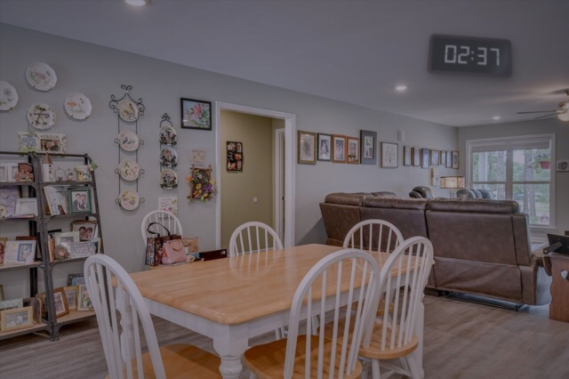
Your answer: **2:37**
